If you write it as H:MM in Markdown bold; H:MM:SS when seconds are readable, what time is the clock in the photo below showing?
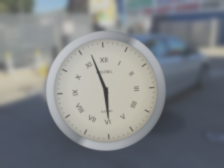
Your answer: **5:57**
